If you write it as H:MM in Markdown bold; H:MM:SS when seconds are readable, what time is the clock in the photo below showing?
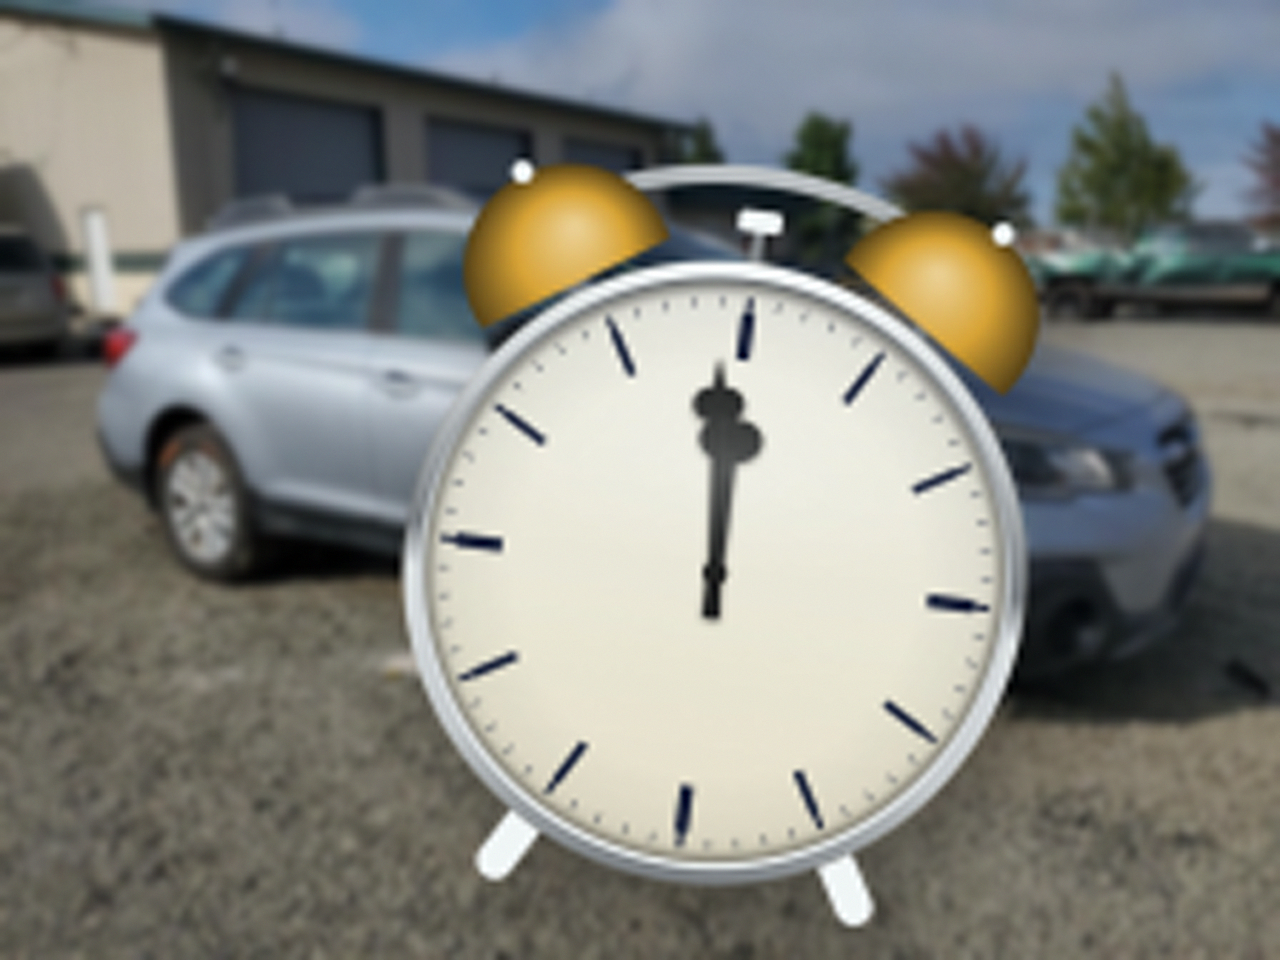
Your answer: **11:59**
